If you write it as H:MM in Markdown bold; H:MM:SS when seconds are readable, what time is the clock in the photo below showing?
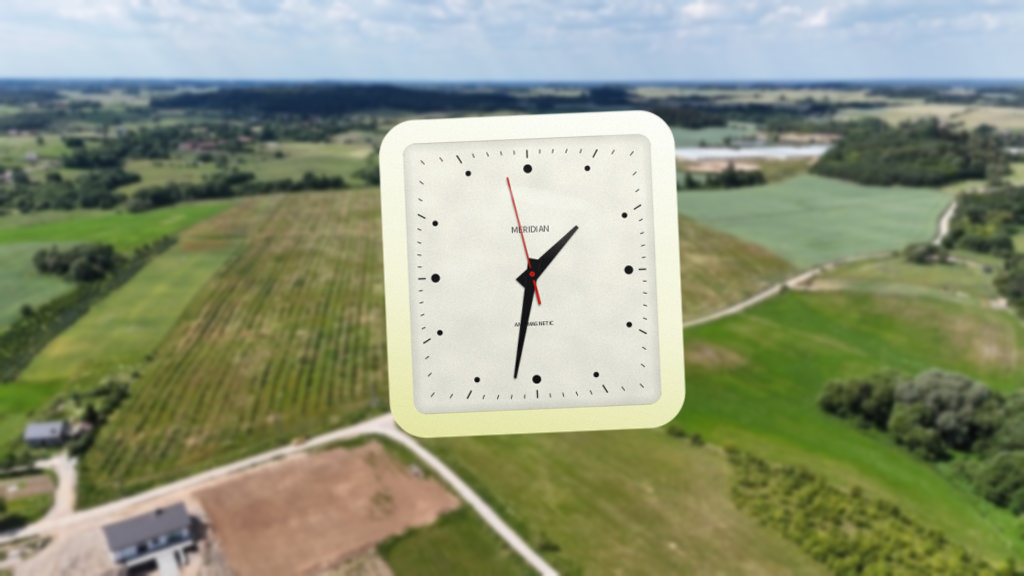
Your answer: **1:31:58**
